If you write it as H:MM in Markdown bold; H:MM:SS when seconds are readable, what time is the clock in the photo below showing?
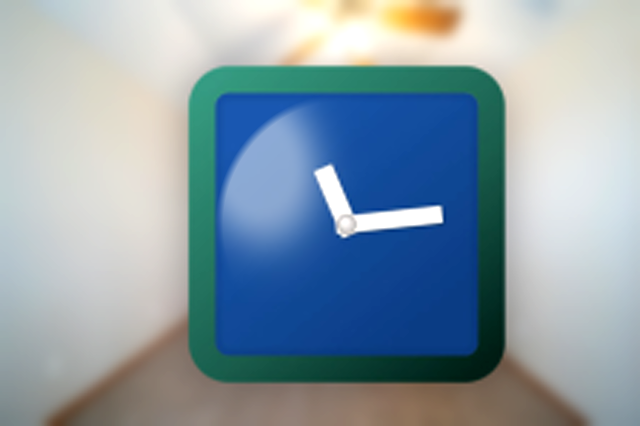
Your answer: **11:14**
